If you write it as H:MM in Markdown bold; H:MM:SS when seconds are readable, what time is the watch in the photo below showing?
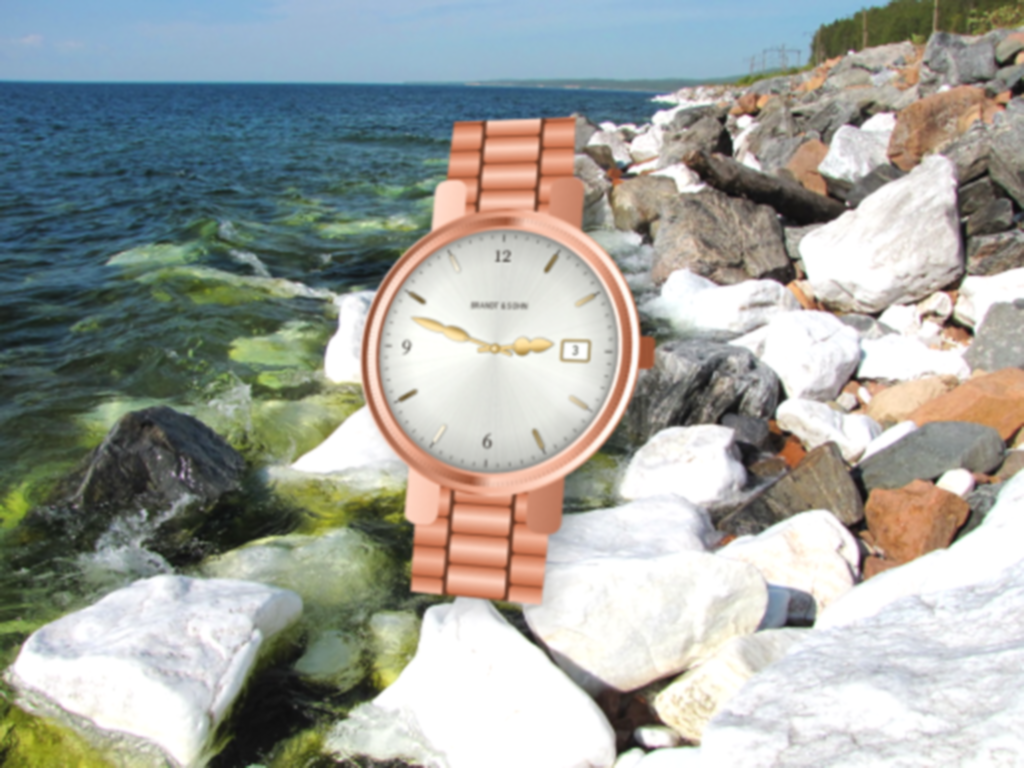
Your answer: **2:48**
